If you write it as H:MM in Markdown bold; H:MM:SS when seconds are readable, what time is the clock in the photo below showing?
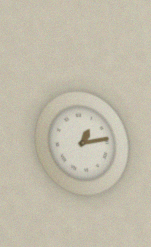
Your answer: **1:14**
